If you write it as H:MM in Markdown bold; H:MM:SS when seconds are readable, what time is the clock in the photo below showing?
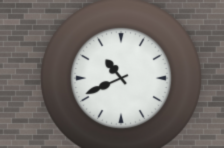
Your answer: **10:41**
